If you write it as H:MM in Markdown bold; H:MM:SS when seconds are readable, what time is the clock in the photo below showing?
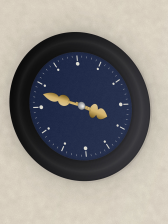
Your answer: **3:48**
